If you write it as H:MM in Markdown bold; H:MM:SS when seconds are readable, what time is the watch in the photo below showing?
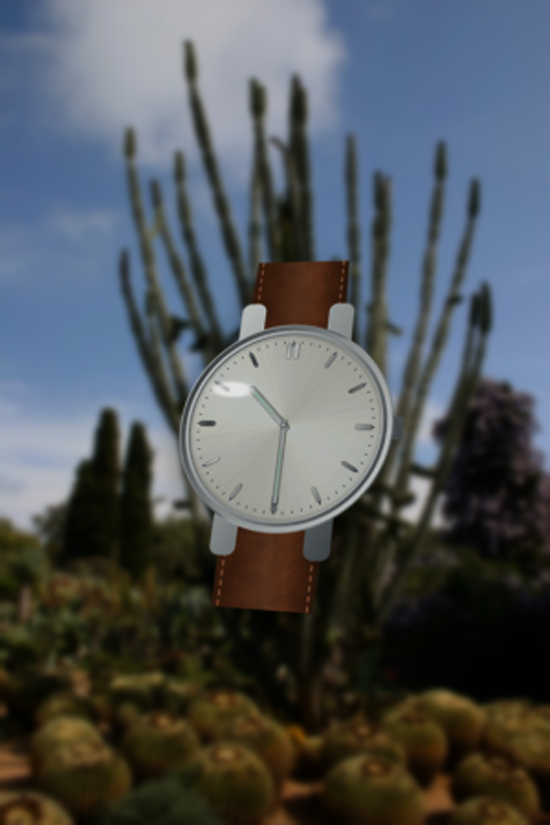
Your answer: **10:30**
